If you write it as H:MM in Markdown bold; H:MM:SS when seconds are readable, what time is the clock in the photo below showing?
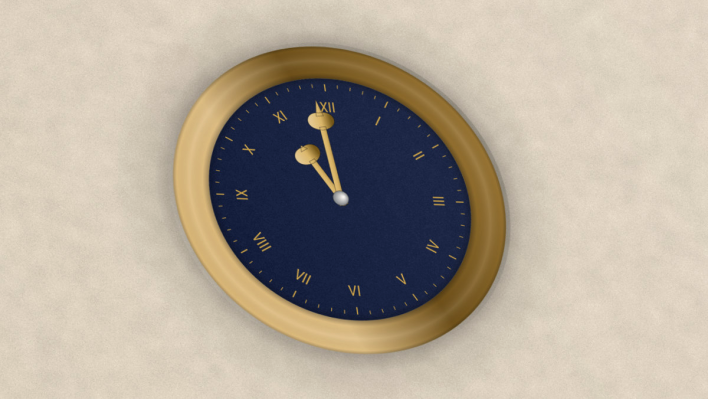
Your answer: **10:59**
